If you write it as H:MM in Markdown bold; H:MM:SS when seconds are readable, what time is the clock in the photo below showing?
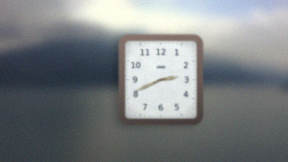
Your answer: **2:41**
